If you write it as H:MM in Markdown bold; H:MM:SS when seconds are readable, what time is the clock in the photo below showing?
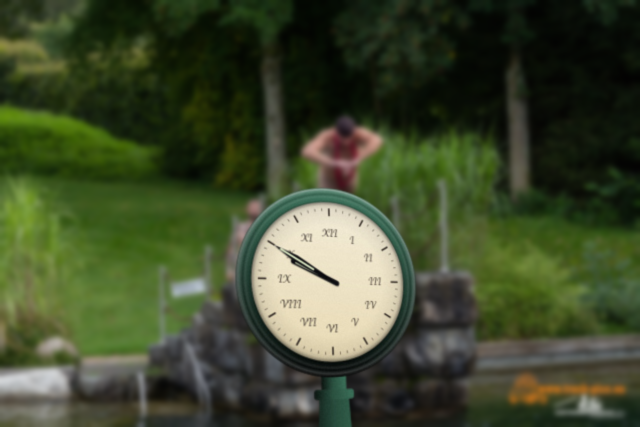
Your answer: **9:50**
